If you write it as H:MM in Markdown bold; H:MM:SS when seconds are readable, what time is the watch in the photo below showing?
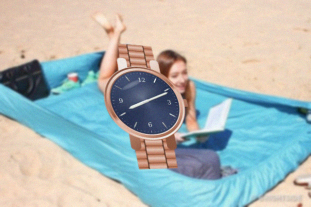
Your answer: **8:11**
